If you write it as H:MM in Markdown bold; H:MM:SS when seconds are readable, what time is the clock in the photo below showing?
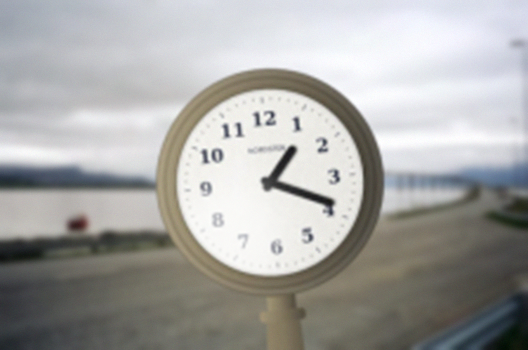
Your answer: **1:19**
